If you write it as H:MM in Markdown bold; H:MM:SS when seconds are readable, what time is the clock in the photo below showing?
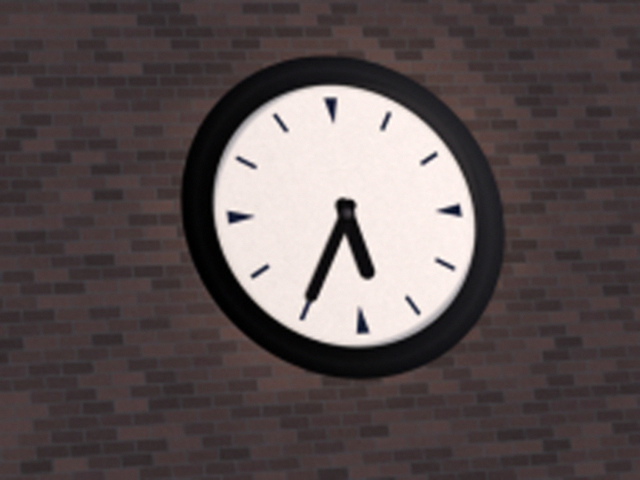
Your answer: **5:35**
